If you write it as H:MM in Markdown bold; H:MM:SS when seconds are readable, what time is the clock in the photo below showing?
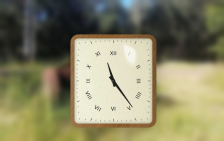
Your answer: **11:24**
